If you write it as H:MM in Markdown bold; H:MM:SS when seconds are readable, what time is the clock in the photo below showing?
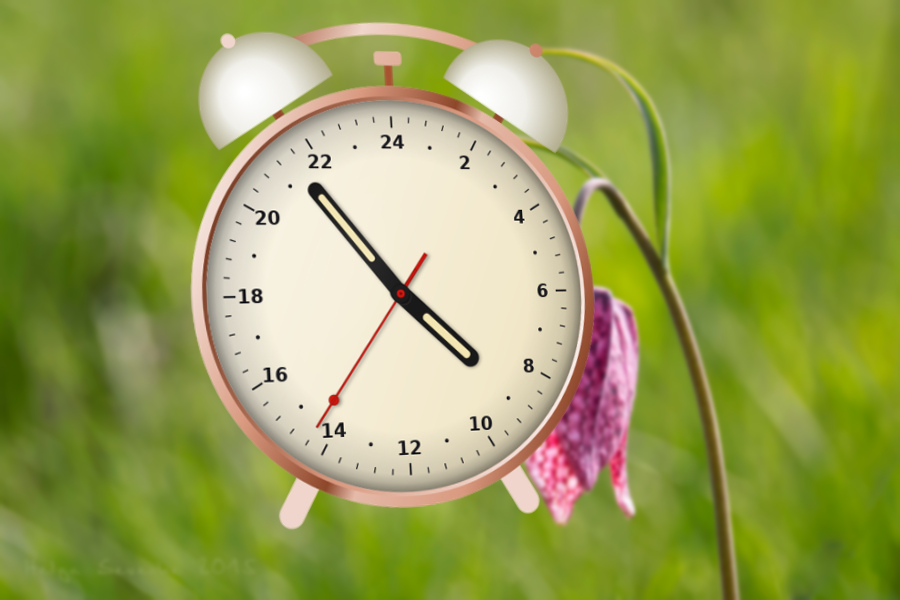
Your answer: **8:53:36**
